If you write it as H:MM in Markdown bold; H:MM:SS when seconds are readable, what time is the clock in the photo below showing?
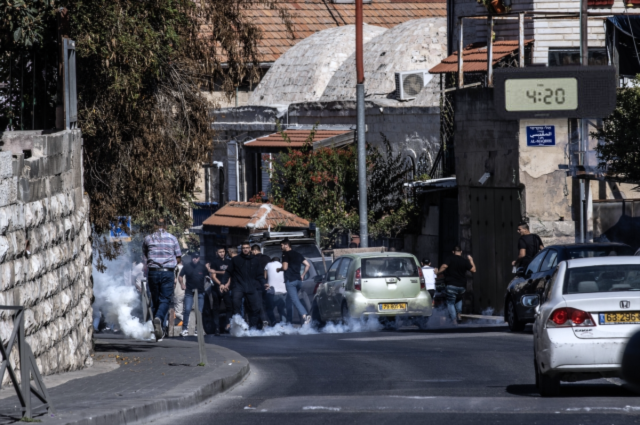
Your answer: **4:20**
